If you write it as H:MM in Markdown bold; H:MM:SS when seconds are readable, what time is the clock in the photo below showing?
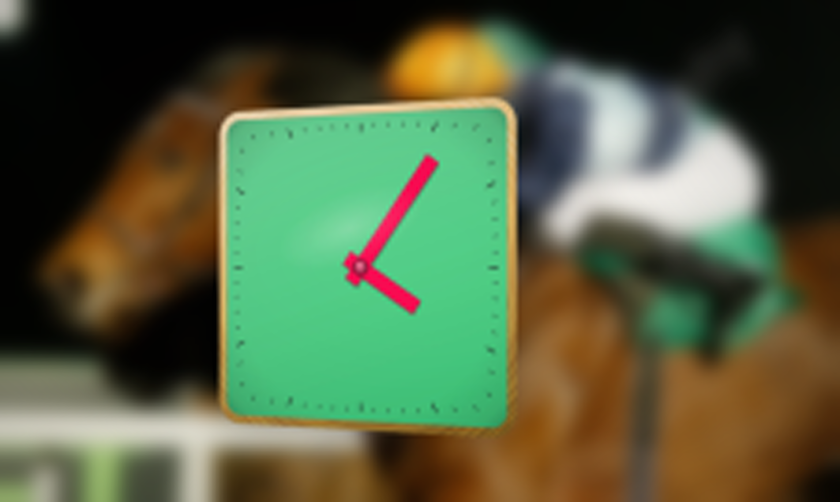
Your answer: **4:06**
